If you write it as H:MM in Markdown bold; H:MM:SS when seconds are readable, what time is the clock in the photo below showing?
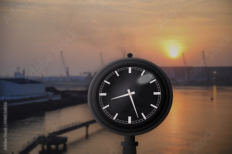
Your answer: **8:27**
